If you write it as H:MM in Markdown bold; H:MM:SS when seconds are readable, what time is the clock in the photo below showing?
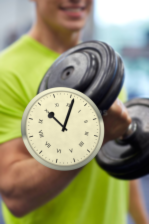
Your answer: **10:01**
